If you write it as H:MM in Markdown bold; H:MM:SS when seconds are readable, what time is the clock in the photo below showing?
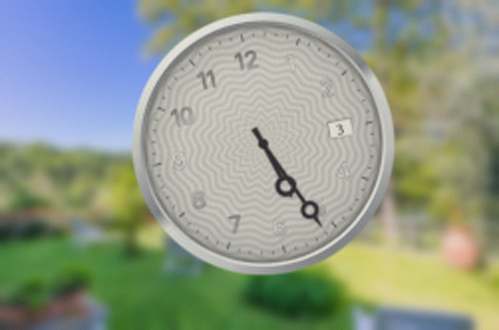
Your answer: **5:26**
